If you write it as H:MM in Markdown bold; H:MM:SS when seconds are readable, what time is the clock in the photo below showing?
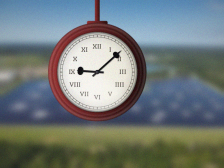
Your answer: **9:08**
